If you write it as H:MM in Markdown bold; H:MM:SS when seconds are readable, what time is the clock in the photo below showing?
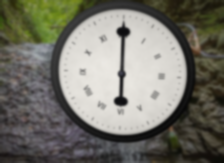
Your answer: **6:00**
